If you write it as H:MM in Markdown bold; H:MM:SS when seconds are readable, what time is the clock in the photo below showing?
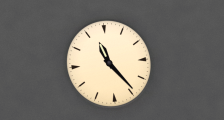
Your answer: **11:24**
